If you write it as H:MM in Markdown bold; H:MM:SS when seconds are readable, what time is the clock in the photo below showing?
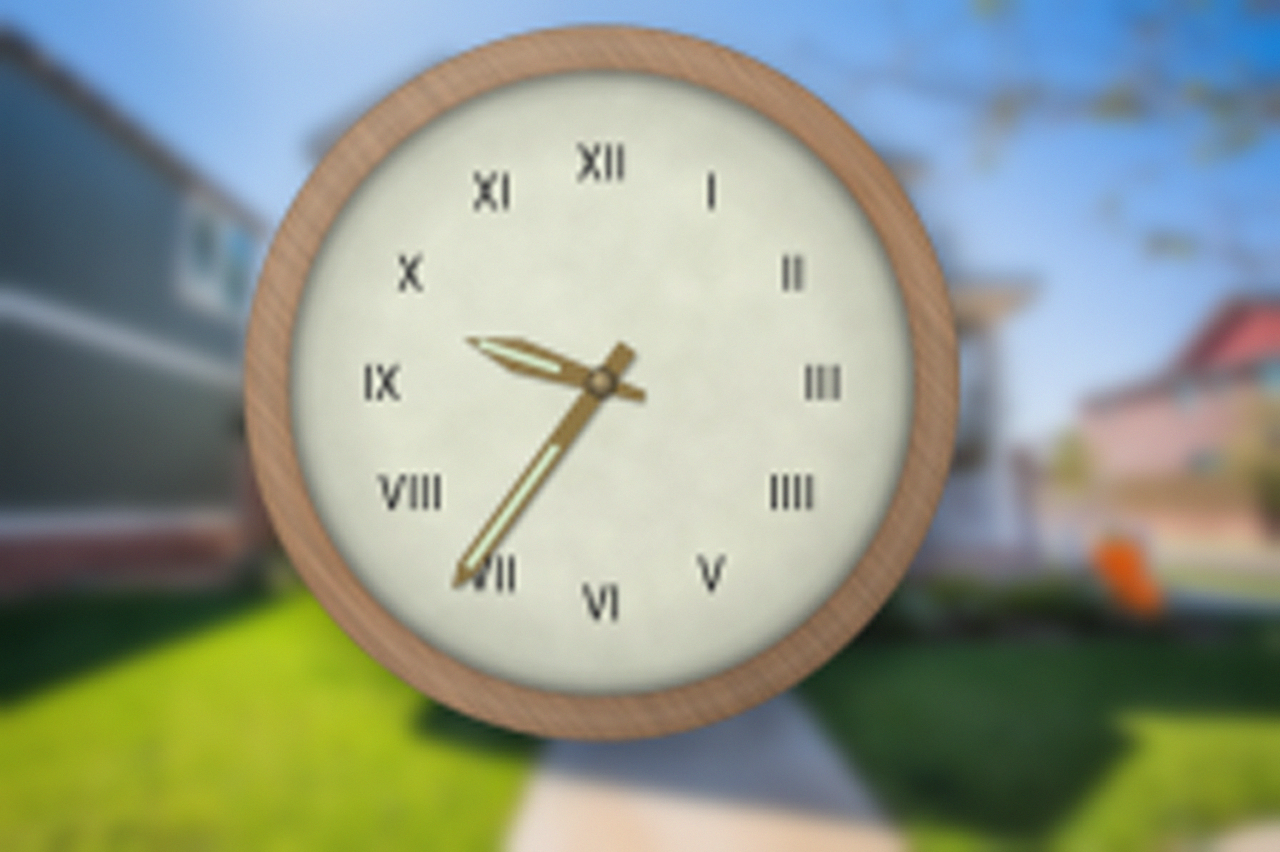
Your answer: **9:36**
